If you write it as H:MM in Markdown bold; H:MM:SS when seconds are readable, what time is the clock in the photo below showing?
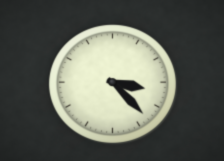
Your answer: **3:23**
